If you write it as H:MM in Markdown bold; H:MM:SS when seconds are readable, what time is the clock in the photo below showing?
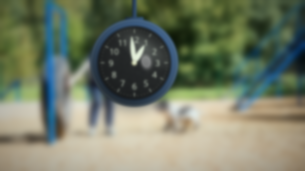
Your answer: **12:59**
